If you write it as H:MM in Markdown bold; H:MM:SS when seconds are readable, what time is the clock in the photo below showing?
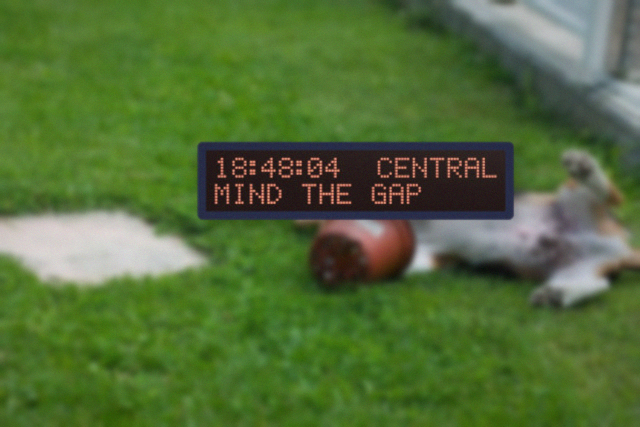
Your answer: **18:48:04**
